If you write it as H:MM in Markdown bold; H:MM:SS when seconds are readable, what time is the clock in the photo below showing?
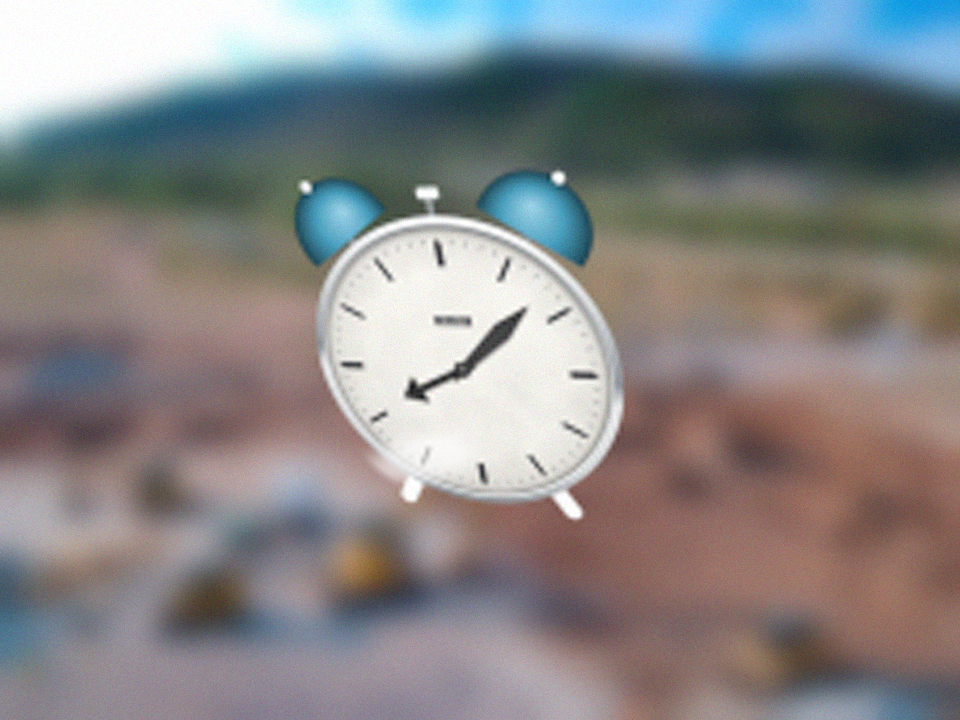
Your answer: **8:08**
